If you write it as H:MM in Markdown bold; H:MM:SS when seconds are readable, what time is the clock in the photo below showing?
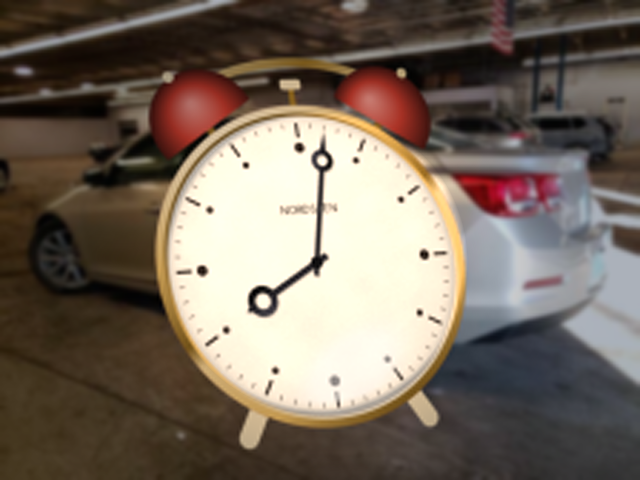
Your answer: **8:02**
